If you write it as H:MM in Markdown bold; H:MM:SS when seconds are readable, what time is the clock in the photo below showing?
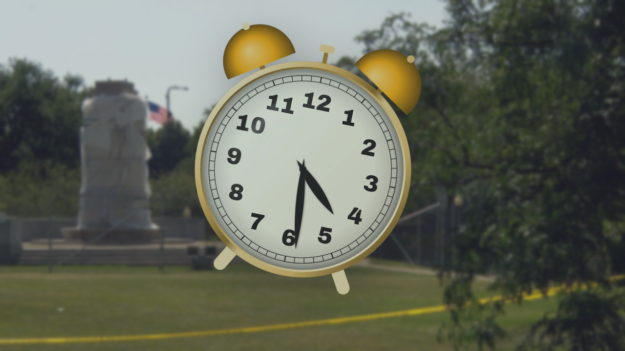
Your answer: **4:29**
